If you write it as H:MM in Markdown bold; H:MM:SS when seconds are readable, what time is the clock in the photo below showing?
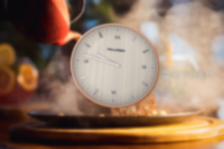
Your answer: **9:47**
